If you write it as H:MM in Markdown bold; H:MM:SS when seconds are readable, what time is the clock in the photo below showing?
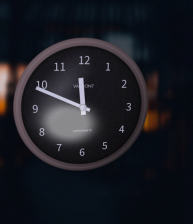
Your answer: **11:49**
